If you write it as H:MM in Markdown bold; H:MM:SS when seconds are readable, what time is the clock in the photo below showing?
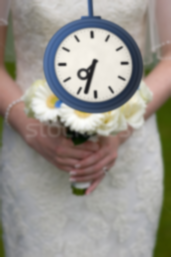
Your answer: **7:33**
